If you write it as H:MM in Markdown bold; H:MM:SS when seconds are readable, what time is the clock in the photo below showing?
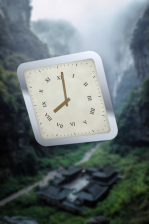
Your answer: **8:01**
